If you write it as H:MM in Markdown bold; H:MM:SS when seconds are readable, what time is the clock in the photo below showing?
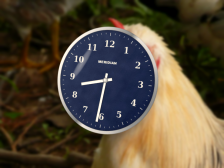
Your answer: **8:31**
